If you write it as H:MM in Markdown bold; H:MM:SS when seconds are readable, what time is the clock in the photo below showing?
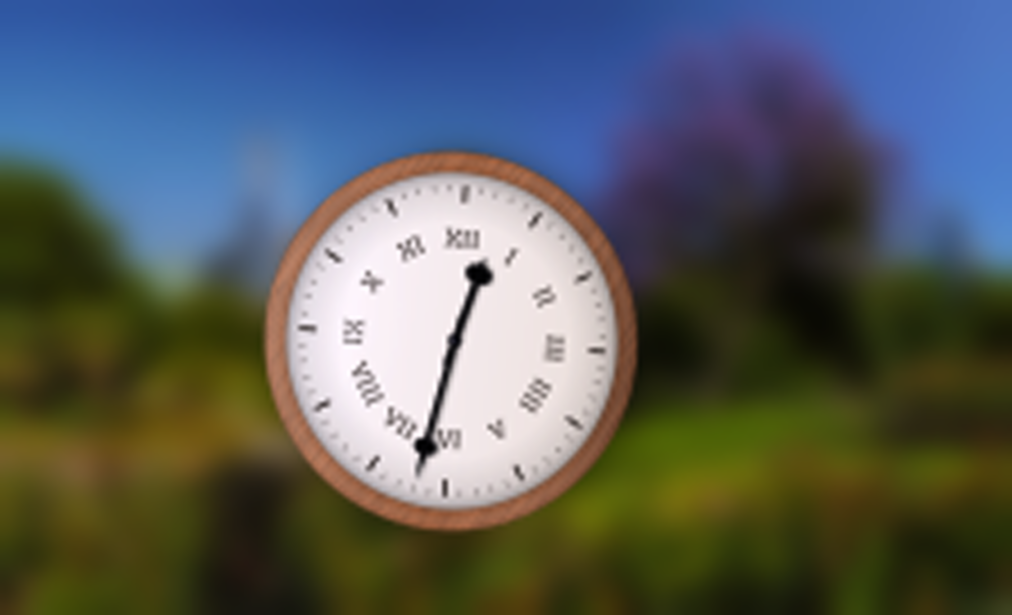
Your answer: **12:32**
